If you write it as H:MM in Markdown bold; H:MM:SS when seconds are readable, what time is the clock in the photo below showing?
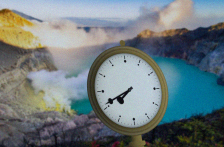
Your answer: **7:41**
